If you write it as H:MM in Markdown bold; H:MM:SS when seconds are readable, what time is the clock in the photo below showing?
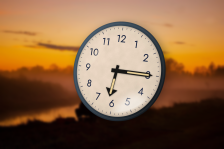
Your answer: **6:15**
